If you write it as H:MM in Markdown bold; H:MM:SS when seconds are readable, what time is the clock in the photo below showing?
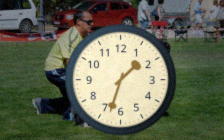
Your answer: **1:33**
